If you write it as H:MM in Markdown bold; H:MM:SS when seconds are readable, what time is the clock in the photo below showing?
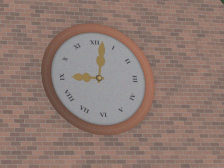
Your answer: **9:02**
